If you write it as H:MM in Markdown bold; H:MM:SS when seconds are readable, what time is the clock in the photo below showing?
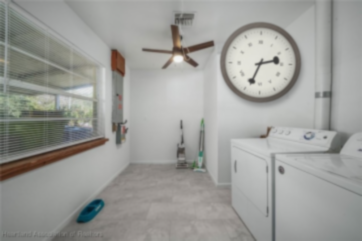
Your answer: **2:34**
